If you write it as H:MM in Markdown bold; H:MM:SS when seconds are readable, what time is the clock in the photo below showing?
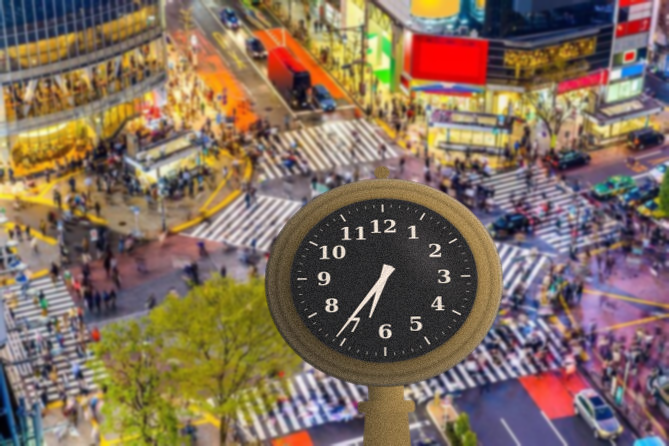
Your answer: **6:36**
